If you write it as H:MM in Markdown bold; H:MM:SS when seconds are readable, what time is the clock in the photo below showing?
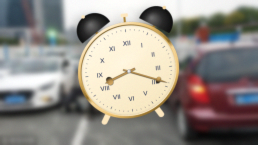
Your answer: **8:19**
